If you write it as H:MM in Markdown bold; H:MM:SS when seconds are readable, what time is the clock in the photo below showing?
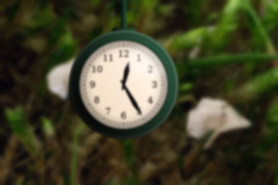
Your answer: **12:25**
